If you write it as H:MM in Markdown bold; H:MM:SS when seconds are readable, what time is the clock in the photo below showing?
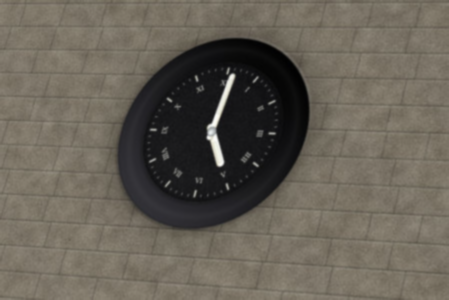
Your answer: **5:01**
